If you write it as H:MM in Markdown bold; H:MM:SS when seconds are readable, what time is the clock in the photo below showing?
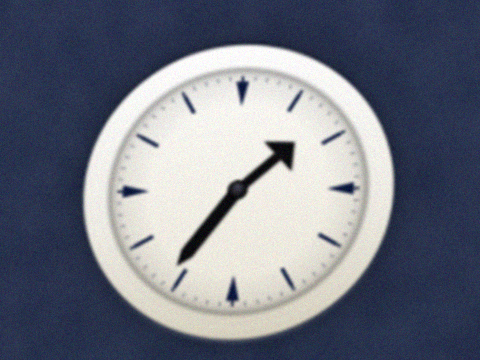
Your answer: **1:36**
